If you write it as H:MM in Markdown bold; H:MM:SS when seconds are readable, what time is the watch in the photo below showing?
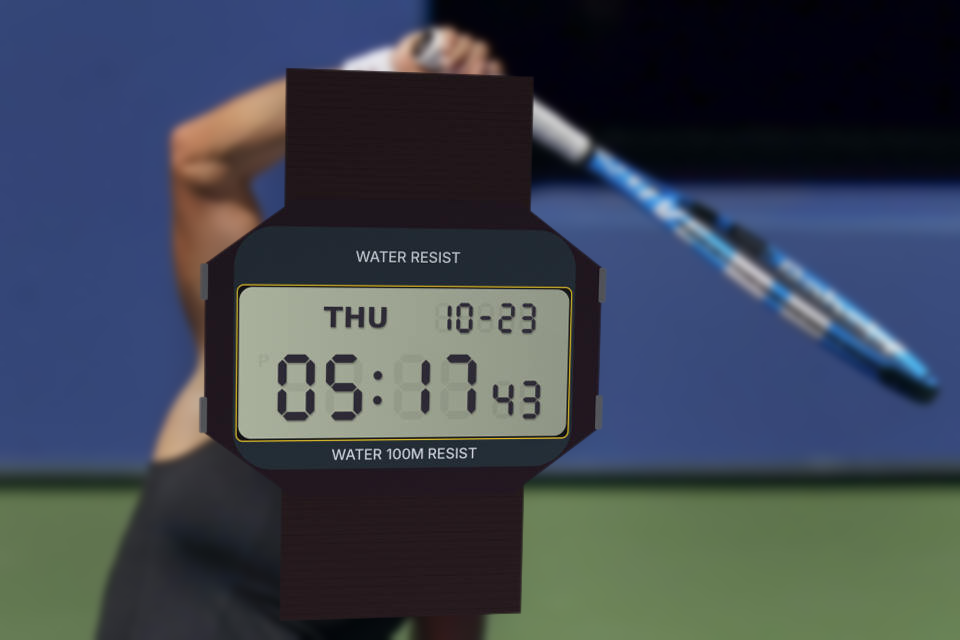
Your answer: **5:17:43**
